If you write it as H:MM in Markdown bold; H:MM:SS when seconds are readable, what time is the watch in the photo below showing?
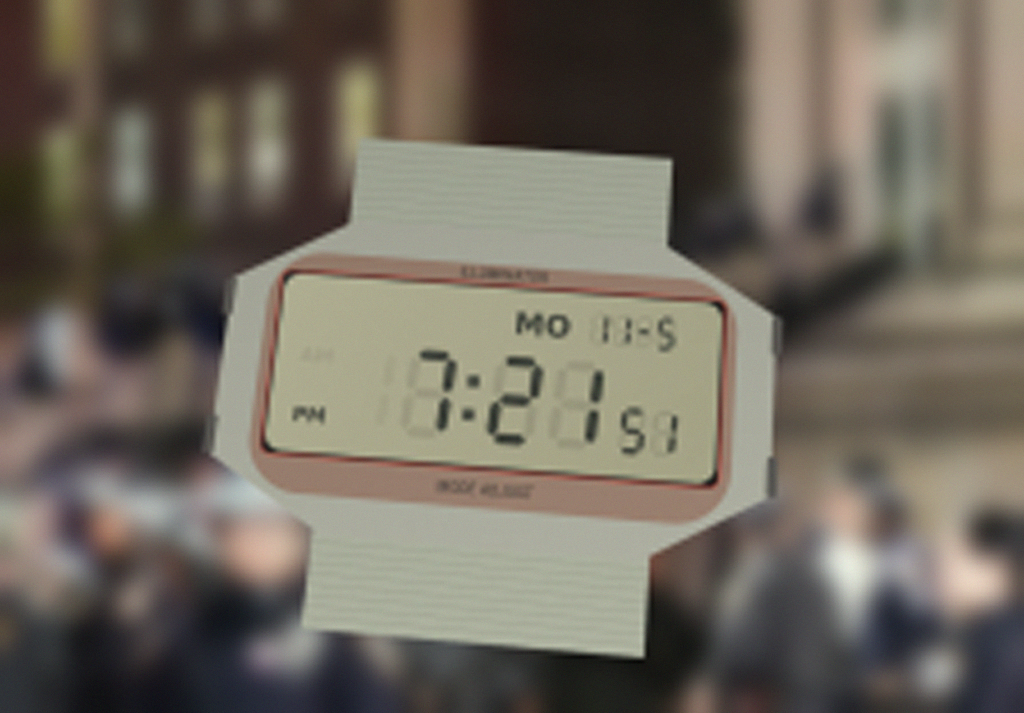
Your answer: **7:21:51**
